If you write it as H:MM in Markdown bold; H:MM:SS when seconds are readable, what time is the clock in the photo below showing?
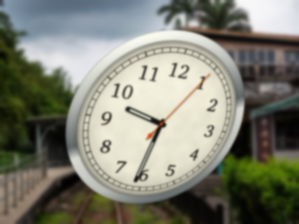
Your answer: **9:31:05**
